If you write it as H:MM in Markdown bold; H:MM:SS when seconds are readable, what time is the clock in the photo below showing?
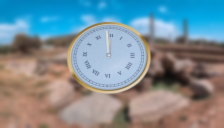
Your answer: **11:59**
